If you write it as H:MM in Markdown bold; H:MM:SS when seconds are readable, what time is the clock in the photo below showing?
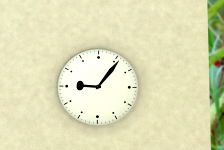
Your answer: **9:06**
